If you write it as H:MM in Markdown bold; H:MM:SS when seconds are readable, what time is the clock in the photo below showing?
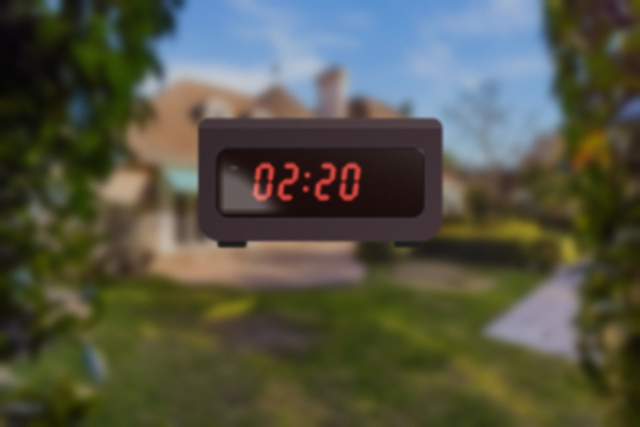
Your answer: **2:20**
